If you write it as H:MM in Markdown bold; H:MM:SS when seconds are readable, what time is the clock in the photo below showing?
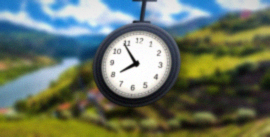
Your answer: **7:54**
